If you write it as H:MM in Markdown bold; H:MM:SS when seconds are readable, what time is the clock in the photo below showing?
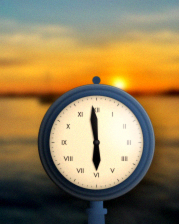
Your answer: **5:59**
